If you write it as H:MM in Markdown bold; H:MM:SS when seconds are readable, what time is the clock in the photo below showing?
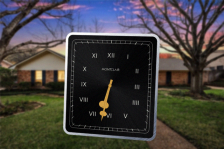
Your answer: **6:32**
